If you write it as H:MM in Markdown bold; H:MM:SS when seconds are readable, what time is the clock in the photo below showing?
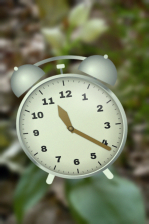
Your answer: **11:21**
